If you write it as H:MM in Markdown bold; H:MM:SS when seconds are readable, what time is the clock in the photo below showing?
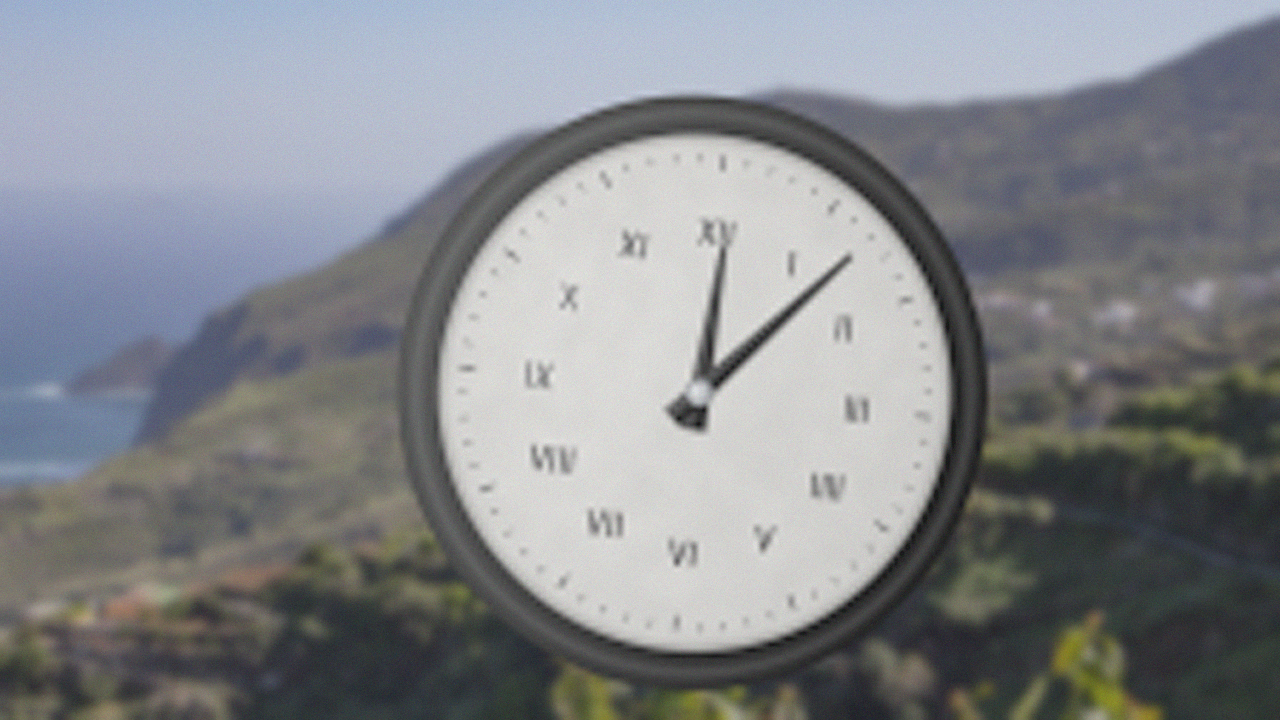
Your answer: **12:07**
